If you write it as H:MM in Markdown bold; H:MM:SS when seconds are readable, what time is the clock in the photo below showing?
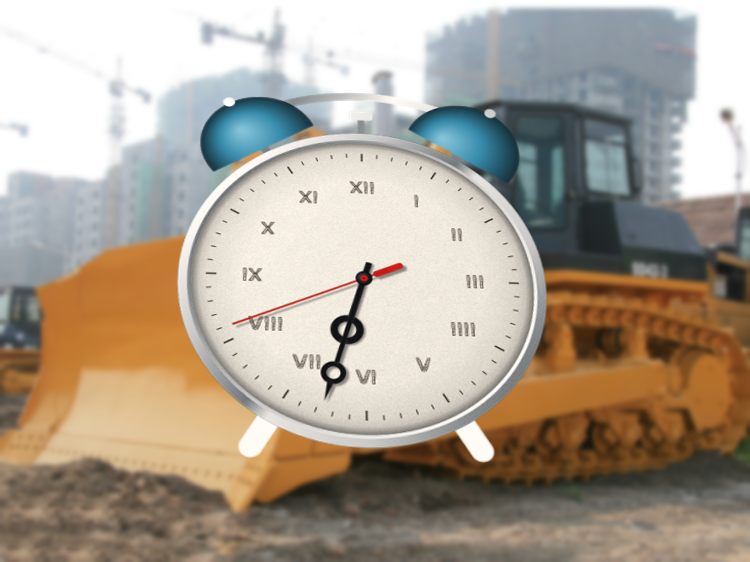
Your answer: **6:32:41**
